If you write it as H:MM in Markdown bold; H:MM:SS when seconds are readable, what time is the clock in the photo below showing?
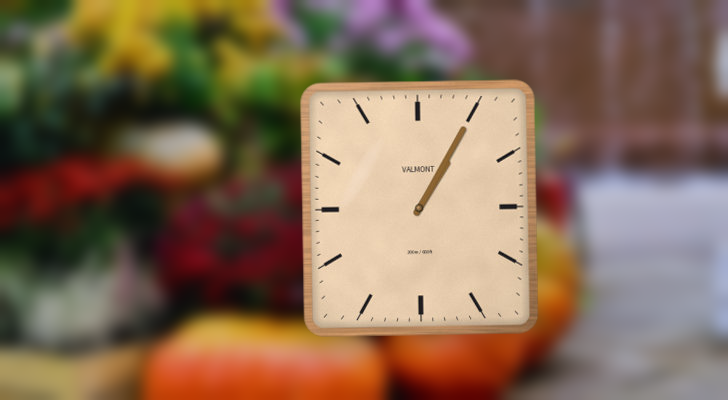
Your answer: **1:05**
